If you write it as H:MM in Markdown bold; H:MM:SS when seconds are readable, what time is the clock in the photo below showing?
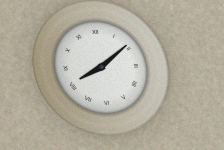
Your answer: **8:09**
